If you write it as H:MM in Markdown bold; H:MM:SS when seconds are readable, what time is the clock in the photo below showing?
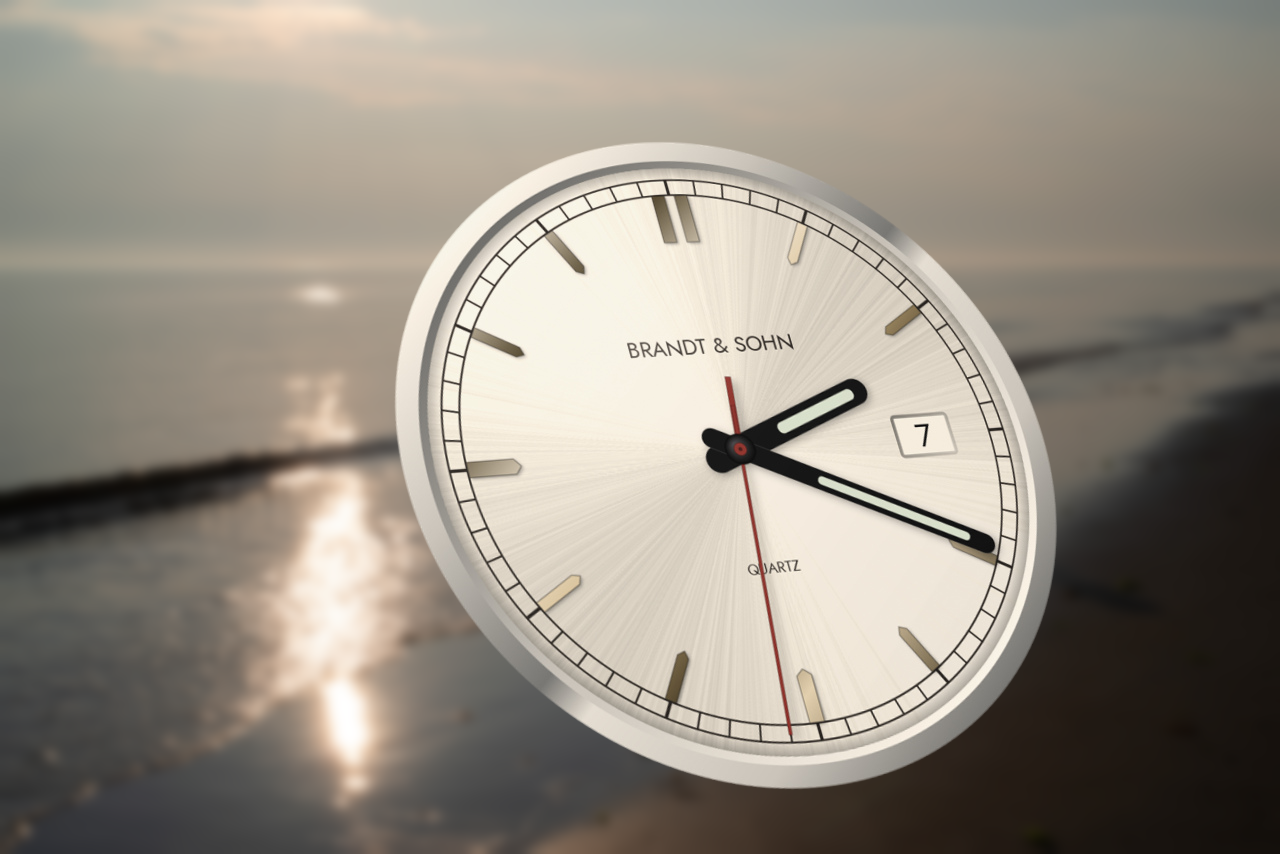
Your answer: **2:19:31**
